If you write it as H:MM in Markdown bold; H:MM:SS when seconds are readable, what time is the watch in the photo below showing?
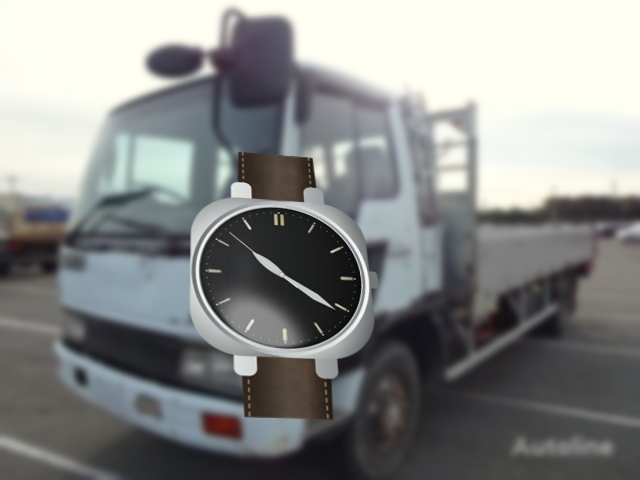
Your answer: **10:20:52**
